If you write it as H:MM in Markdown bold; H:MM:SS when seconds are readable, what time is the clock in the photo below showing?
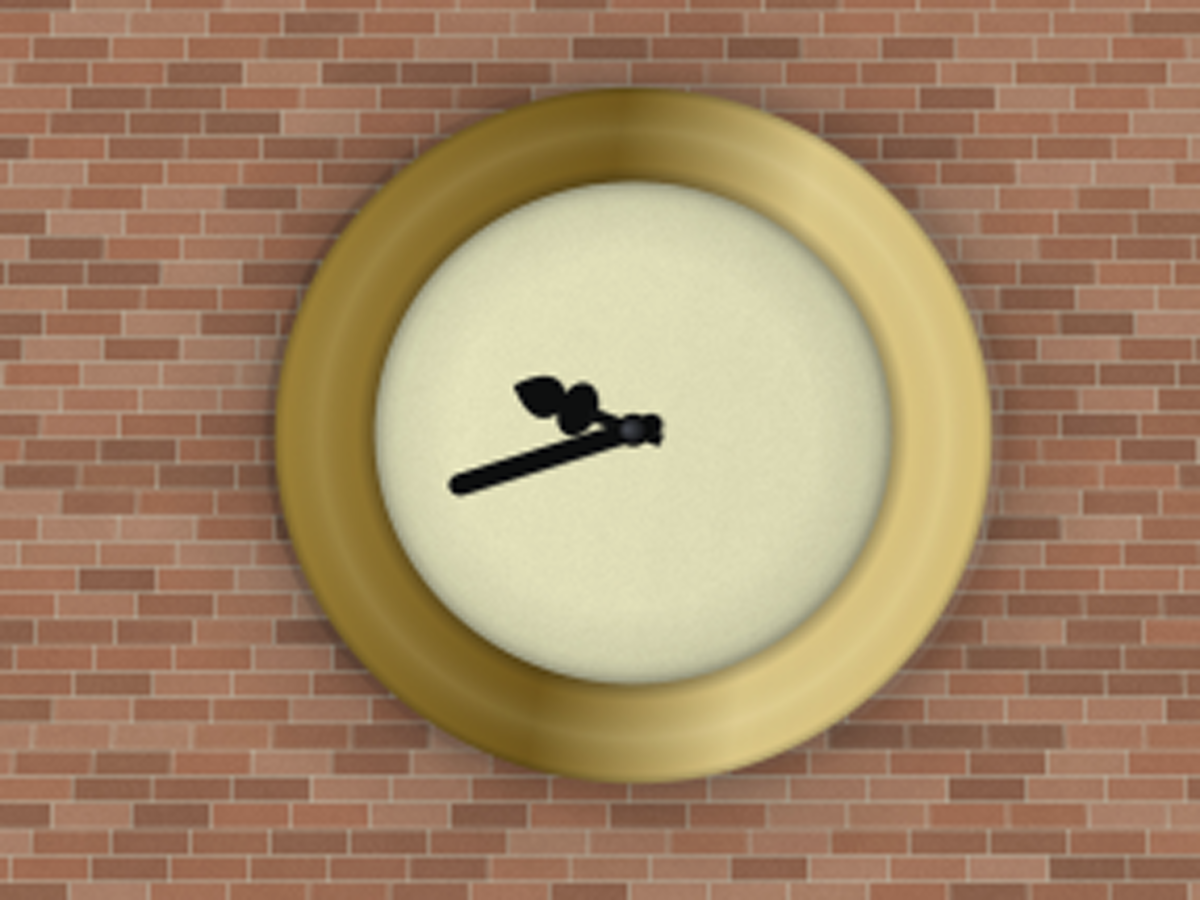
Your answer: **9:42**
